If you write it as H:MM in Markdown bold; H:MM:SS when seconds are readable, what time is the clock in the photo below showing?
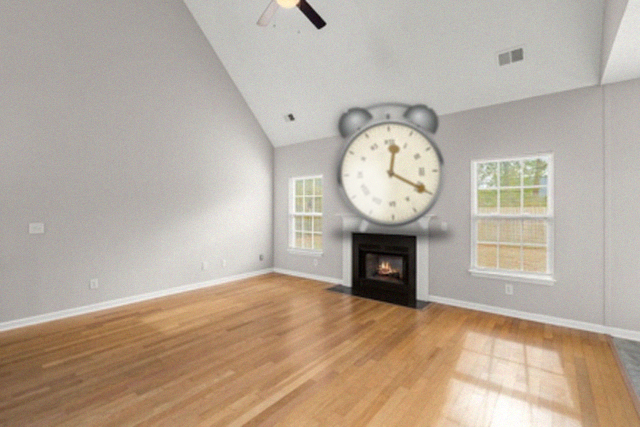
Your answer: **12:20**
